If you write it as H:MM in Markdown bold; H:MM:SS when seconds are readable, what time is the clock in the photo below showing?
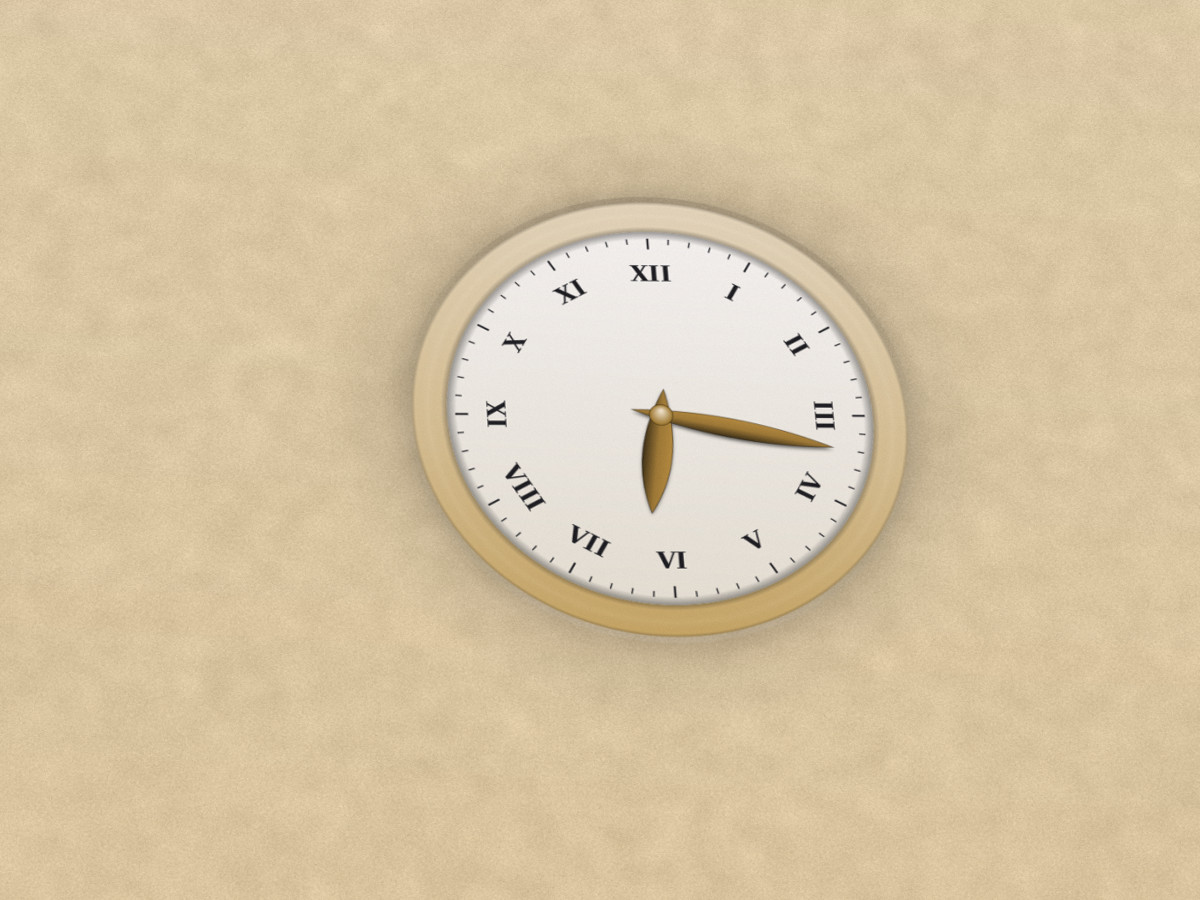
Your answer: **6:17**
